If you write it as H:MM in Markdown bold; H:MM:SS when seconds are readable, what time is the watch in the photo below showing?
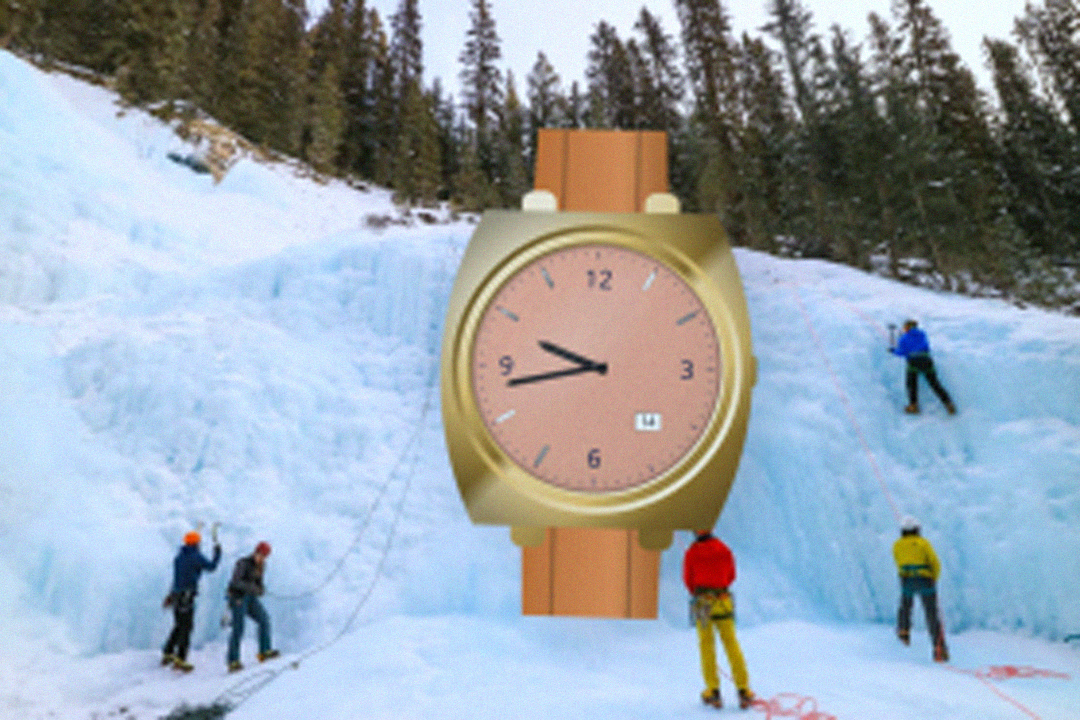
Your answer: **9:43**
